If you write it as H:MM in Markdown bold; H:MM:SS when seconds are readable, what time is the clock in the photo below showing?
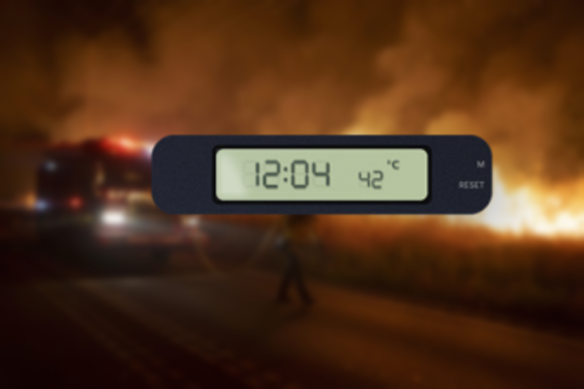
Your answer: **12:04**
